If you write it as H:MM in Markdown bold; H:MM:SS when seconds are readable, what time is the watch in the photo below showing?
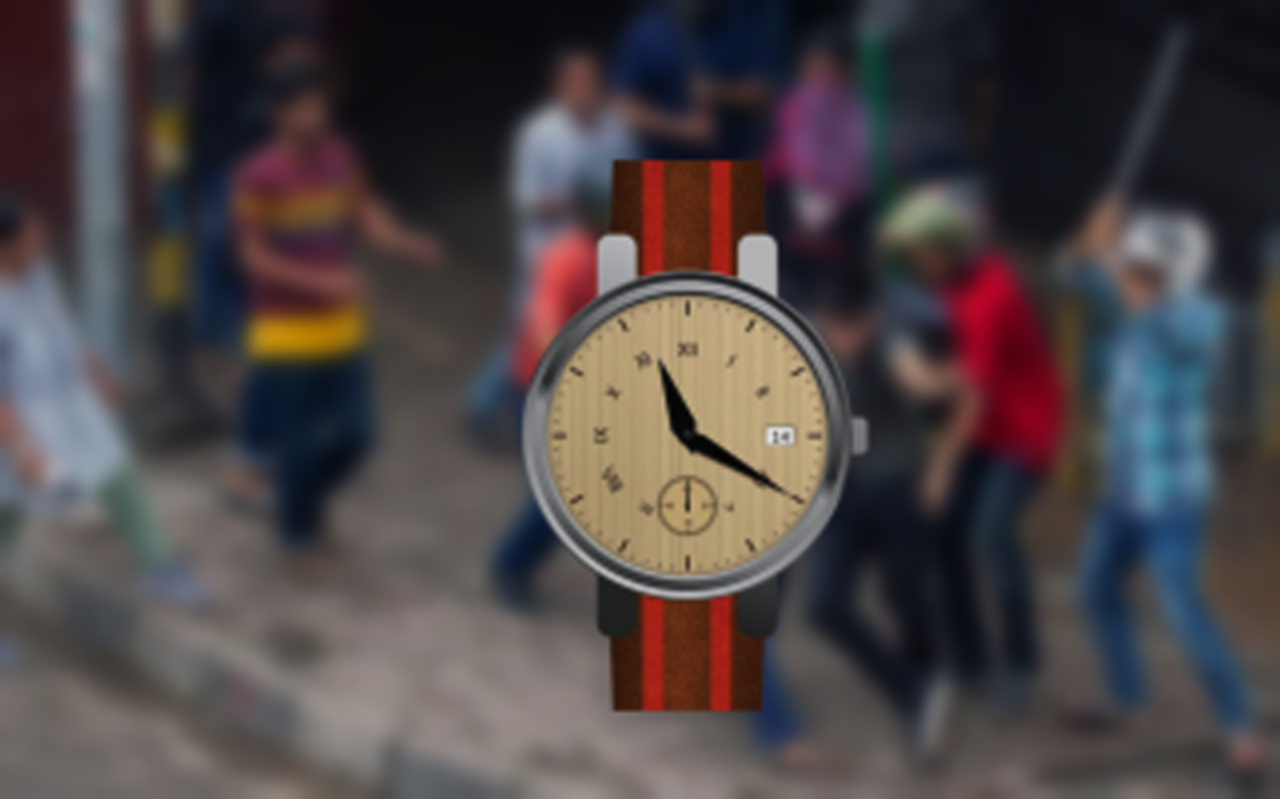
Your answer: **11:20**
